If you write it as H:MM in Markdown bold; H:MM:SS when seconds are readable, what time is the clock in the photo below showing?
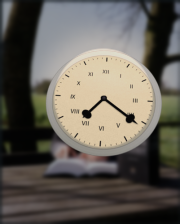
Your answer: **7:21**
